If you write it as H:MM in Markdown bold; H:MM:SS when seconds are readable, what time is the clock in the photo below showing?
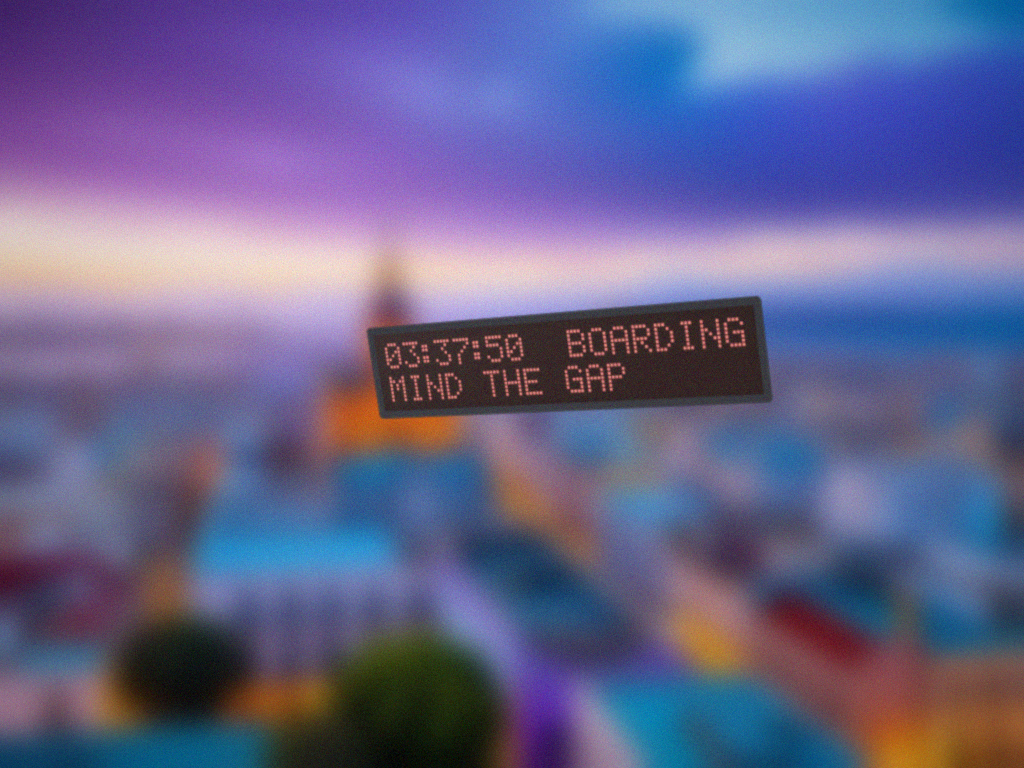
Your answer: **3:37:50**
